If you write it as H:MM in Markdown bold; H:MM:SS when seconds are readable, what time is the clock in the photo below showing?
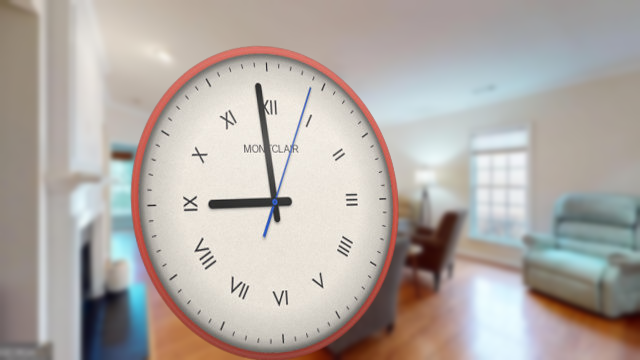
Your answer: **8:59:04**
